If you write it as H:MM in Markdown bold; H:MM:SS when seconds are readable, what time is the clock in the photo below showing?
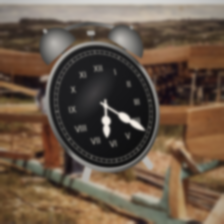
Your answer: **6:21**
